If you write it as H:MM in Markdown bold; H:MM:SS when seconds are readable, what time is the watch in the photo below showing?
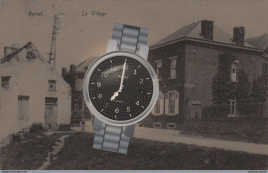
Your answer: **7:00**
